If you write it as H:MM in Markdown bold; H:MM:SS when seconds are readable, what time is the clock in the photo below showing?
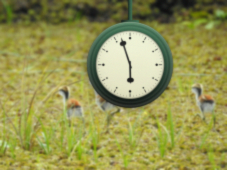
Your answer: **5:57**
